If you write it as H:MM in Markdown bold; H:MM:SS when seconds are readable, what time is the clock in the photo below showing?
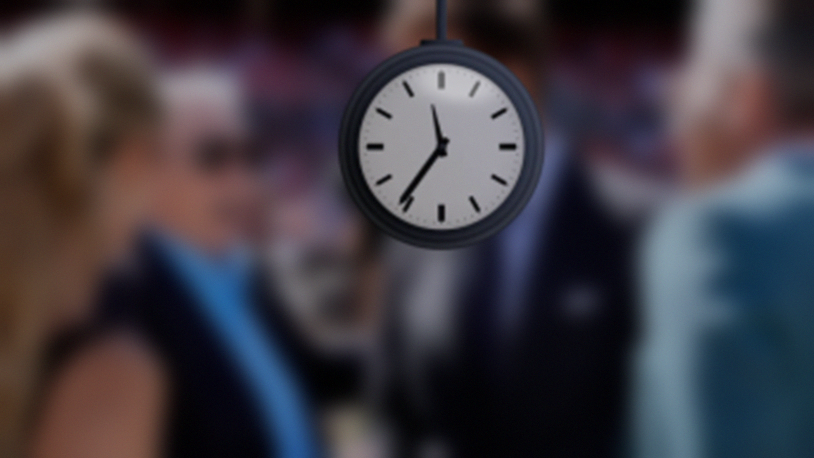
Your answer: **11:36**
